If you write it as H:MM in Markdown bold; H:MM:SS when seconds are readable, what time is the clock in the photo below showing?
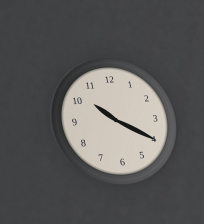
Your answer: **10:20**
